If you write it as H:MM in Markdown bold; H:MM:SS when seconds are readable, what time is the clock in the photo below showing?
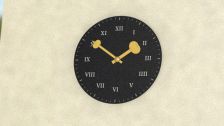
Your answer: **1:51**
